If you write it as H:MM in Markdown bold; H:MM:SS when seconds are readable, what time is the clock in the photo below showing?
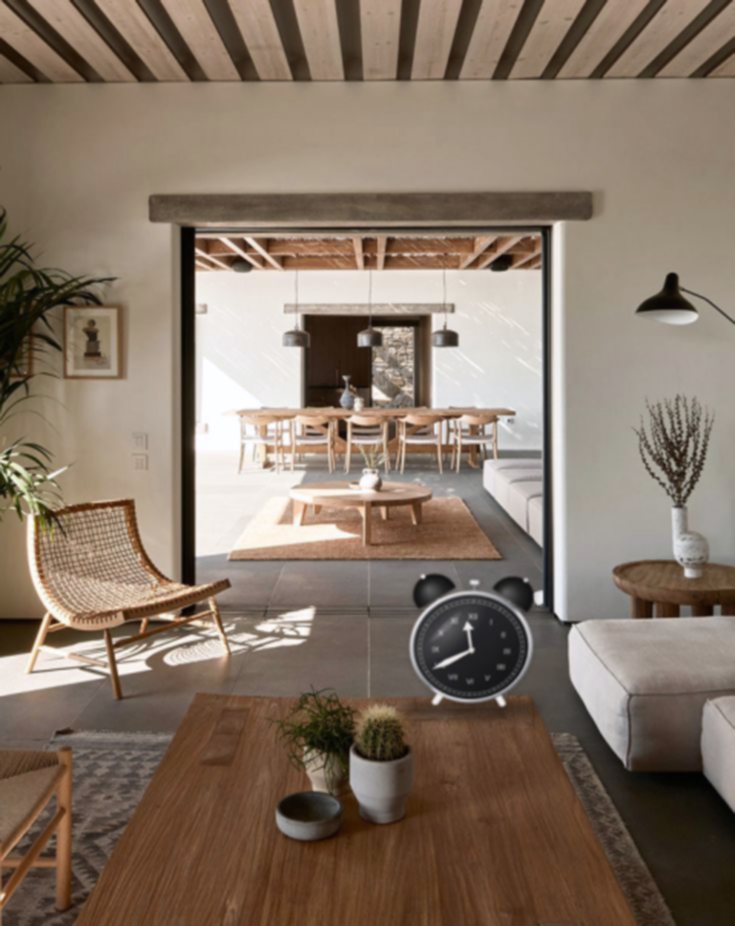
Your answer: **11:40**
